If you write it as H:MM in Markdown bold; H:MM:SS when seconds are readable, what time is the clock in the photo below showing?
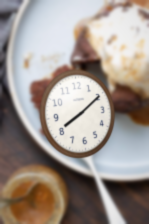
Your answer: **8:10**
